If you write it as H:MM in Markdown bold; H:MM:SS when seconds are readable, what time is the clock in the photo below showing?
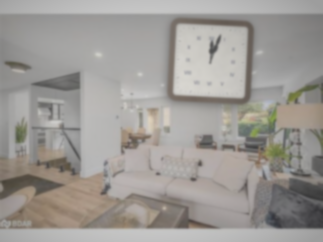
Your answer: **12:03**
